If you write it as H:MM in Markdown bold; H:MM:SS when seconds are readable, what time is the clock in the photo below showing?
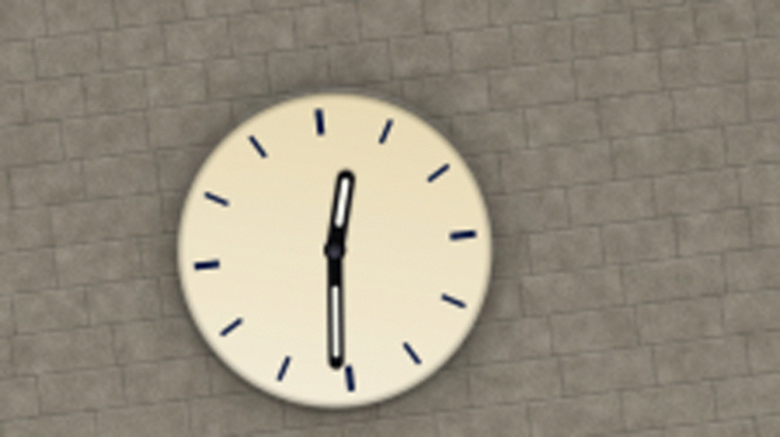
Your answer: **12:31**
